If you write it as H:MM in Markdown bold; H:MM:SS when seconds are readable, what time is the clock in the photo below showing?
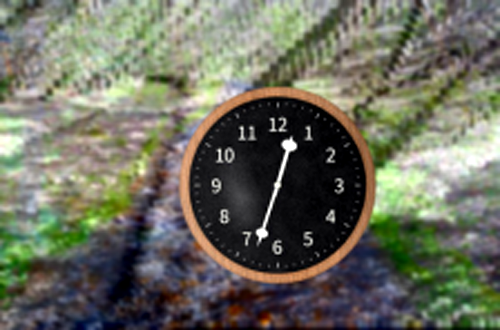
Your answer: **12:33**
